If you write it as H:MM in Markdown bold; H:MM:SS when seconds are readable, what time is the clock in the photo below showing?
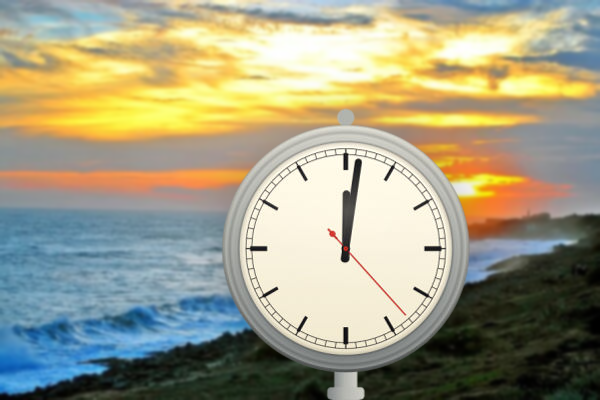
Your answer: **12:01:23**
